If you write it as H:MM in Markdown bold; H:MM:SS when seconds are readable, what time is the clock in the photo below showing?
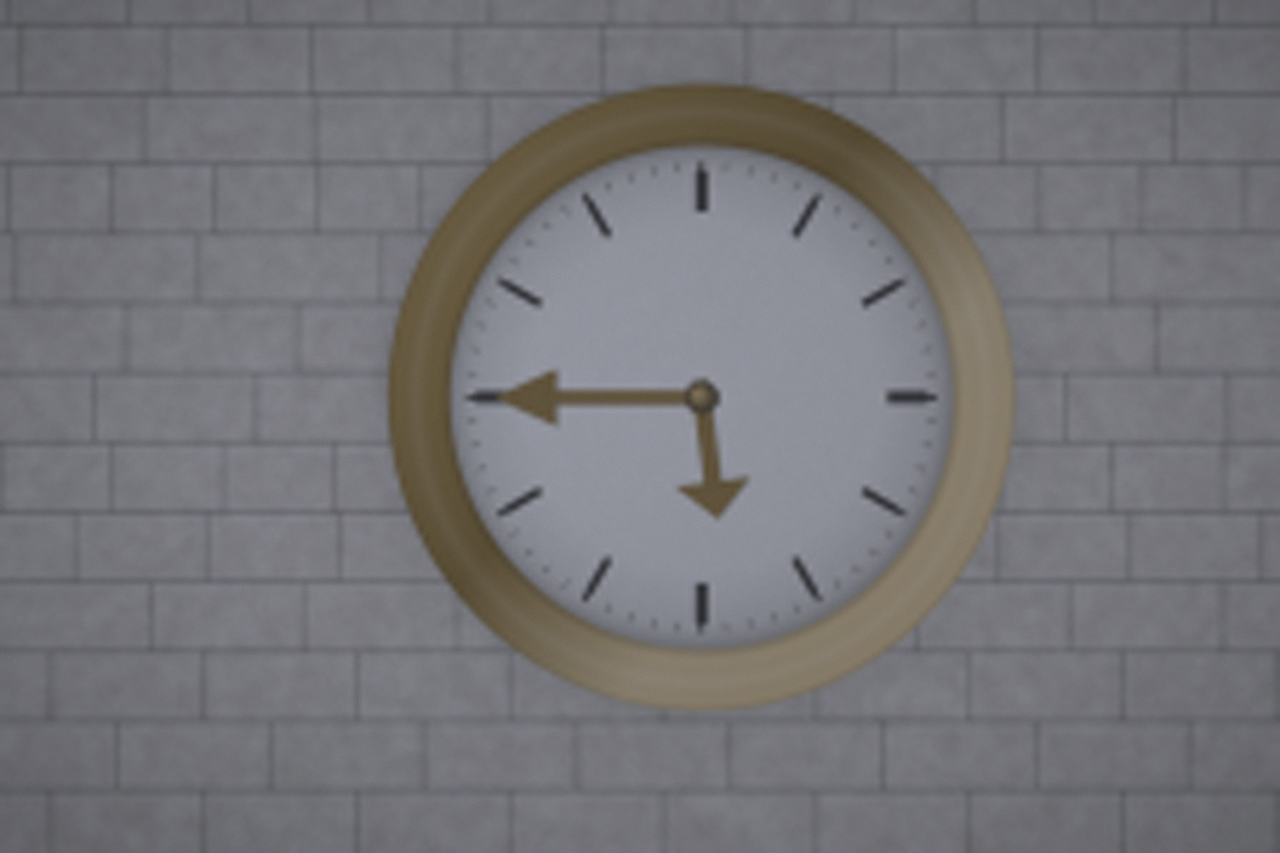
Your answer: **5:45**
